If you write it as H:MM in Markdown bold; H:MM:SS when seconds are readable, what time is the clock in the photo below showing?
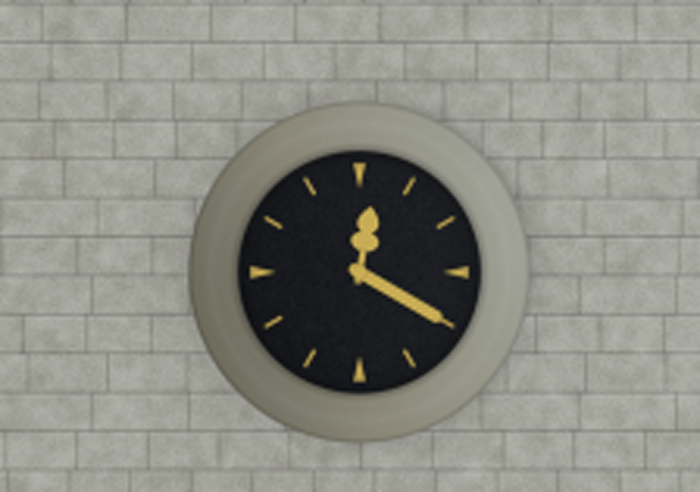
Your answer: **12:20**
